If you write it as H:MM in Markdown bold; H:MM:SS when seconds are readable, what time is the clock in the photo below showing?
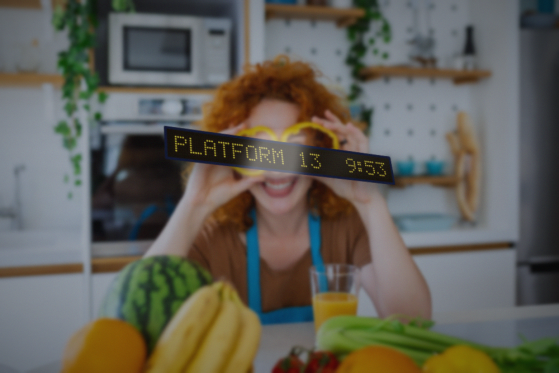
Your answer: **9:53**
